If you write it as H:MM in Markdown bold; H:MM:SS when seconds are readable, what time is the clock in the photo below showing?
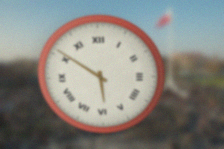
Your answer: **5:51**
